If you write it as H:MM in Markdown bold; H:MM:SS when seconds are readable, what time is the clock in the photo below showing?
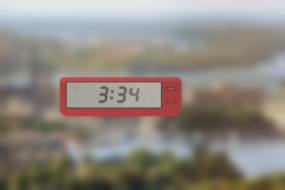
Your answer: **3:34**
